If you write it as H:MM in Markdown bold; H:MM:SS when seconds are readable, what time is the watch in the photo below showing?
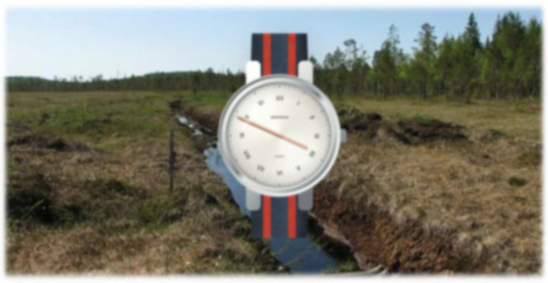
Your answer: **3:49**
